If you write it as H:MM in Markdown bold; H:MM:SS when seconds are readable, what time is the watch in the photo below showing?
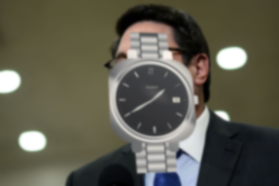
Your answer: **1:40**
